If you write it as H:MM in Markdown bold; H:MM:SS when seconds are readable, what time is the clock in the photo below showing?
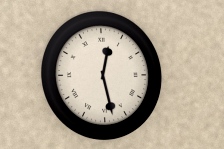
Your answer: **12:28**
